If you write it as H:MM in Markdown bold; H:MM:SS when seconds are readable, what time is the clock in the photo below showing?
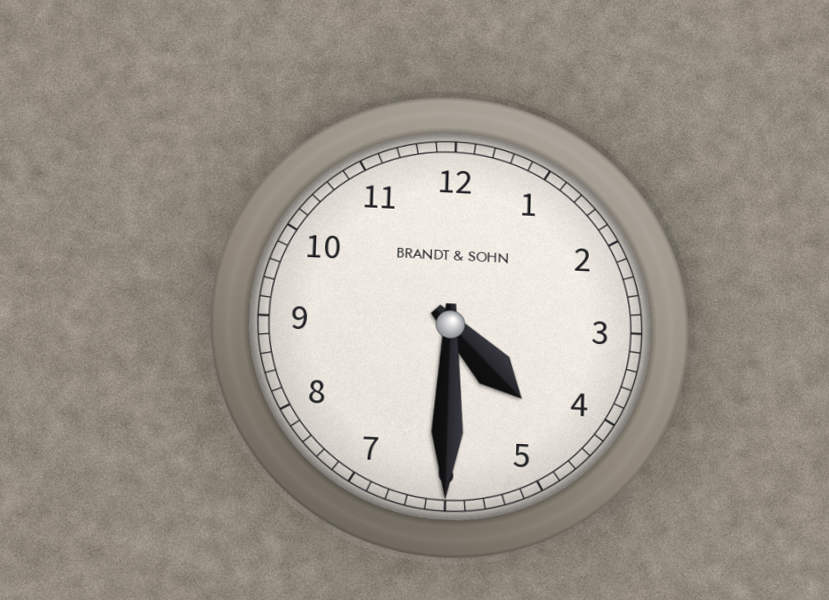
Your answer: **4:30**
